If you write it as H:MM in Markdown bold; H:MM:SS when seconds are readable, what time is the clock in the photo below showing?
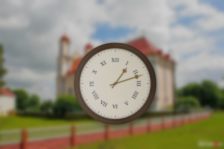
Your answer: **1:12**
